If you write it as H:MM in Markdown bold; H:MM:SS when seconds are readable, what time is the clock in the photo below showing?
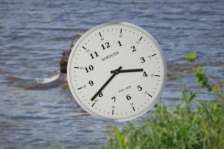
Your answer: **3:41**
